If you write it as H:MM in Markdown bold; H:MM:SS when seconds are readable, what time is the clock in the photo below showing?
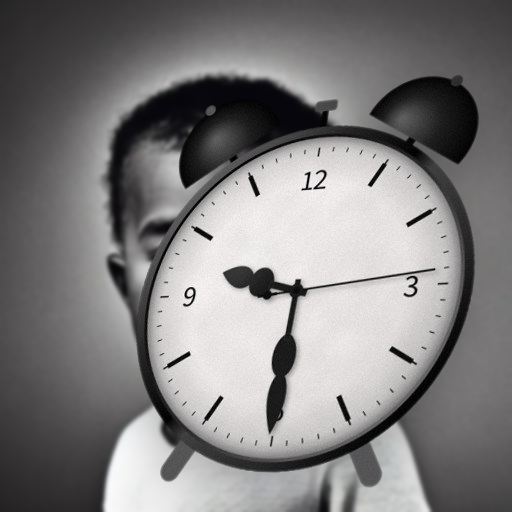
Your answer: **9:30:14**
